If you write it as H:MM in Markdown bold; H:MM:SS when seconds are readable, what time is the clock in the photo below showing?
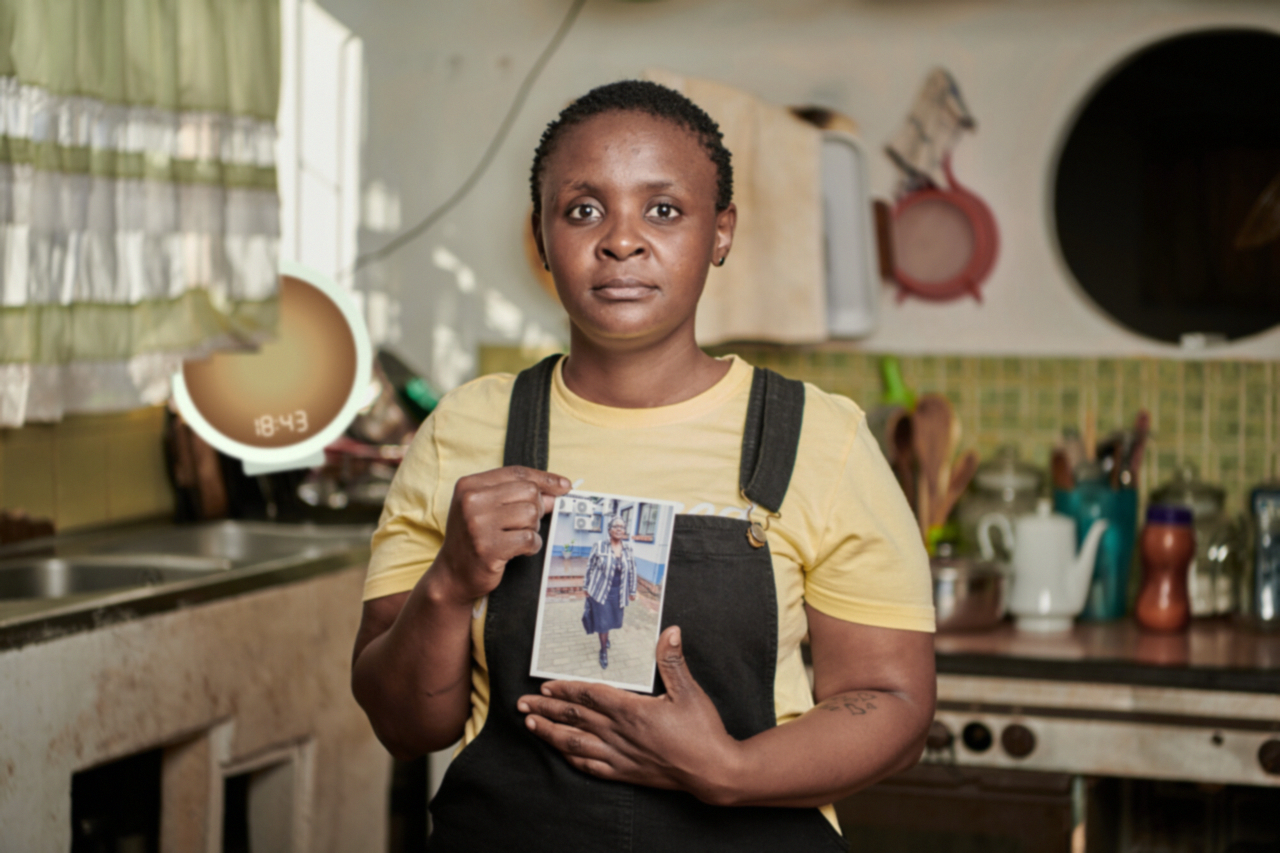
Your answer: **18:43**
